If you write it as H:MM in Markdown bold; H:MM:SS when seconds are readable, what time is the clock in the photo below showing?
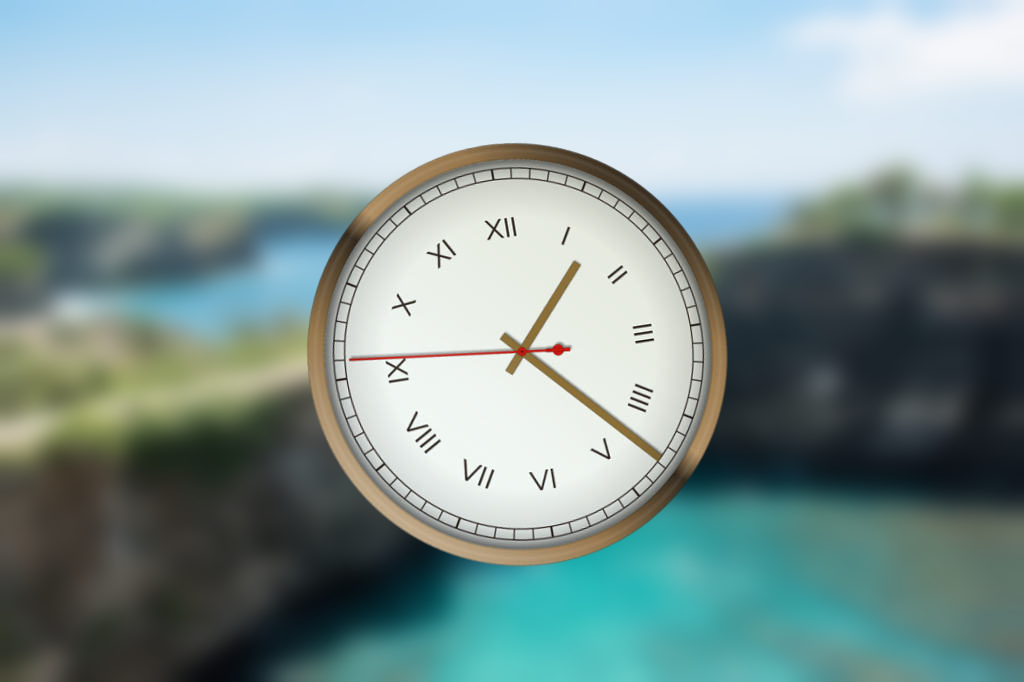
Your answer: **1:22:46**
